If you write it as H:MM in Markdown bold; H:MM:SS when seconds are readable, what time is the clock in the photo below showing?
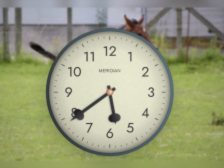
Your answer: **5:39**
